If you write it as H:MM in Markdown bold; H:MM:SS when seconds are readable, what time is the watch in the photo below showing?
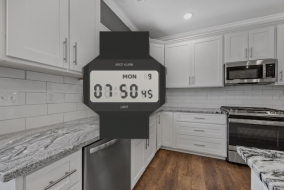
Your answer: **7:50:45**
